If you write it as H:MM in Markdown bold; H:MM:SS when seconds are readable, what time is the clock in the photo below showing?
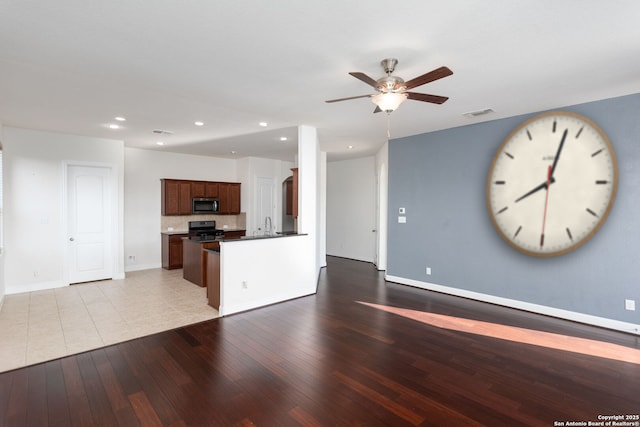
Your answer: **8:02:30**
